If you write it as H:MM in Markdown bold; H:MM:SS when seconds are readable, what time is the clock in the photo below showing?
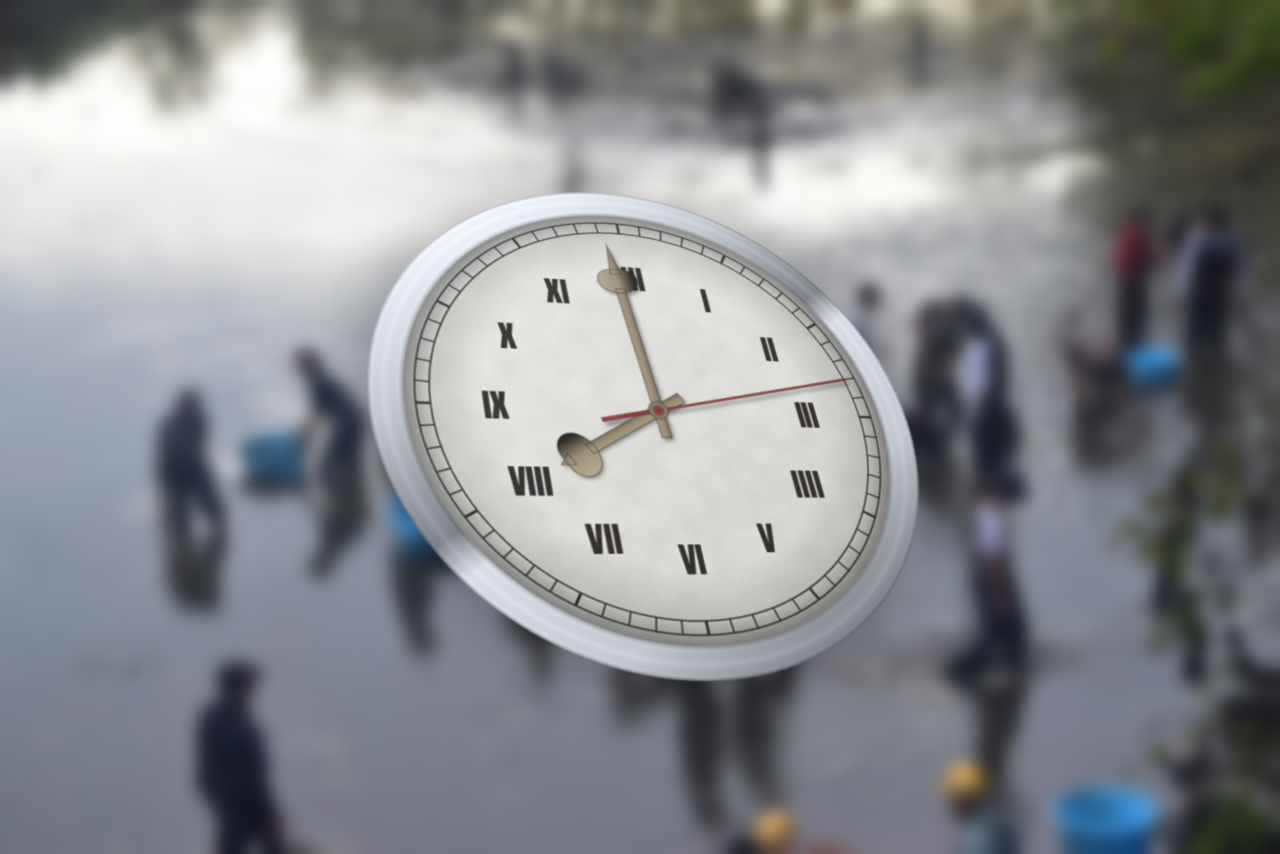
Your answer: **7:59:13**
